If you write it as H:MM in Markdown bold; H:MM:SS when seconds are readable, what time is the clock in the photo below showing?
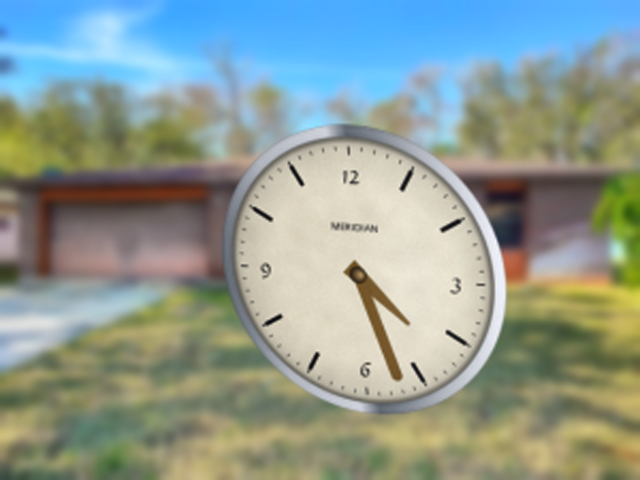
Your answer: **4:27**
